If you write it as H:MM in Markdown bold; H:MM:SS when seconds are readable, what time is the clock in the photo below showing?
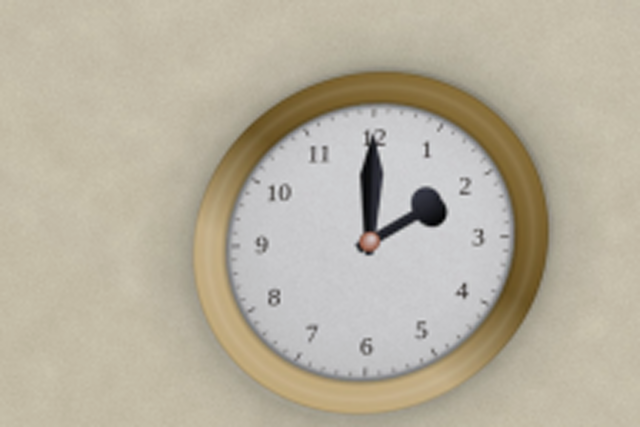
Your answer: **2:00**
